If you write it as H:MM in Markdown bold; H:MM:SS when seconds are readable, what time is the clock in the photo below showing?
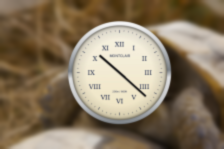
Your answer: **10:22**
